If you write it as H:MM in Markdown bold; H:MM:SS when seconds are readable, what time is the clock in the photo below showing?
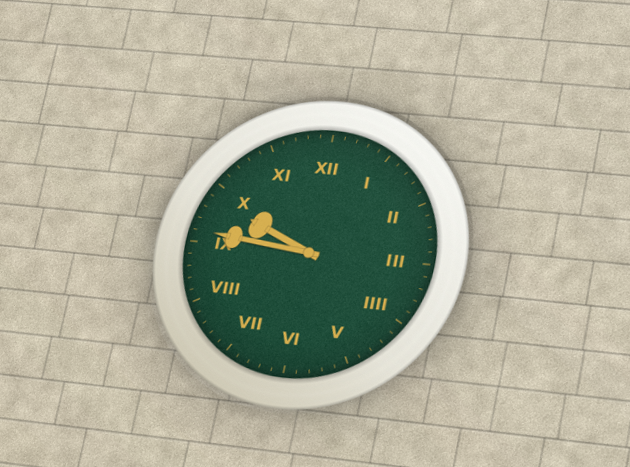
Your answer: **9:46**
